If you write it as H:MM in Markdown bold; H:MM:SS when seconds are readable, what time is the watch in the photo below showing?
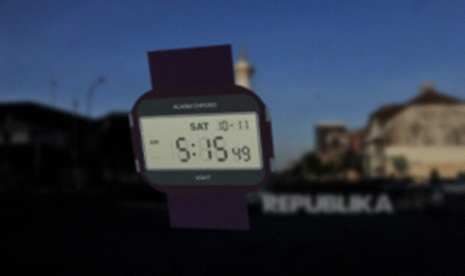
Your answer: **5:15:49**
